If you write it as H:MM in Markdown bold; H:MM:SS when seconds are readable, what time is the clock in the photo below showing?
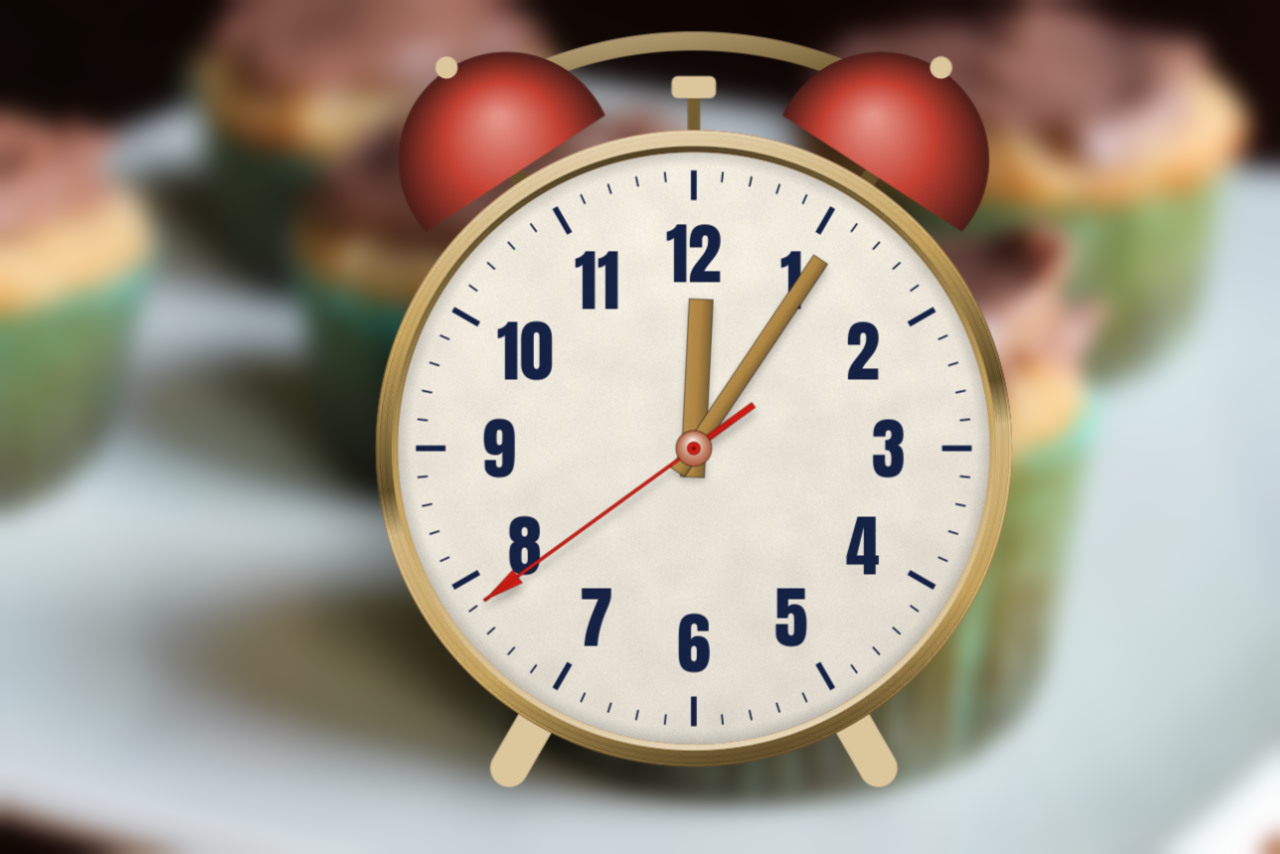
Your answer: **12:05:39**
